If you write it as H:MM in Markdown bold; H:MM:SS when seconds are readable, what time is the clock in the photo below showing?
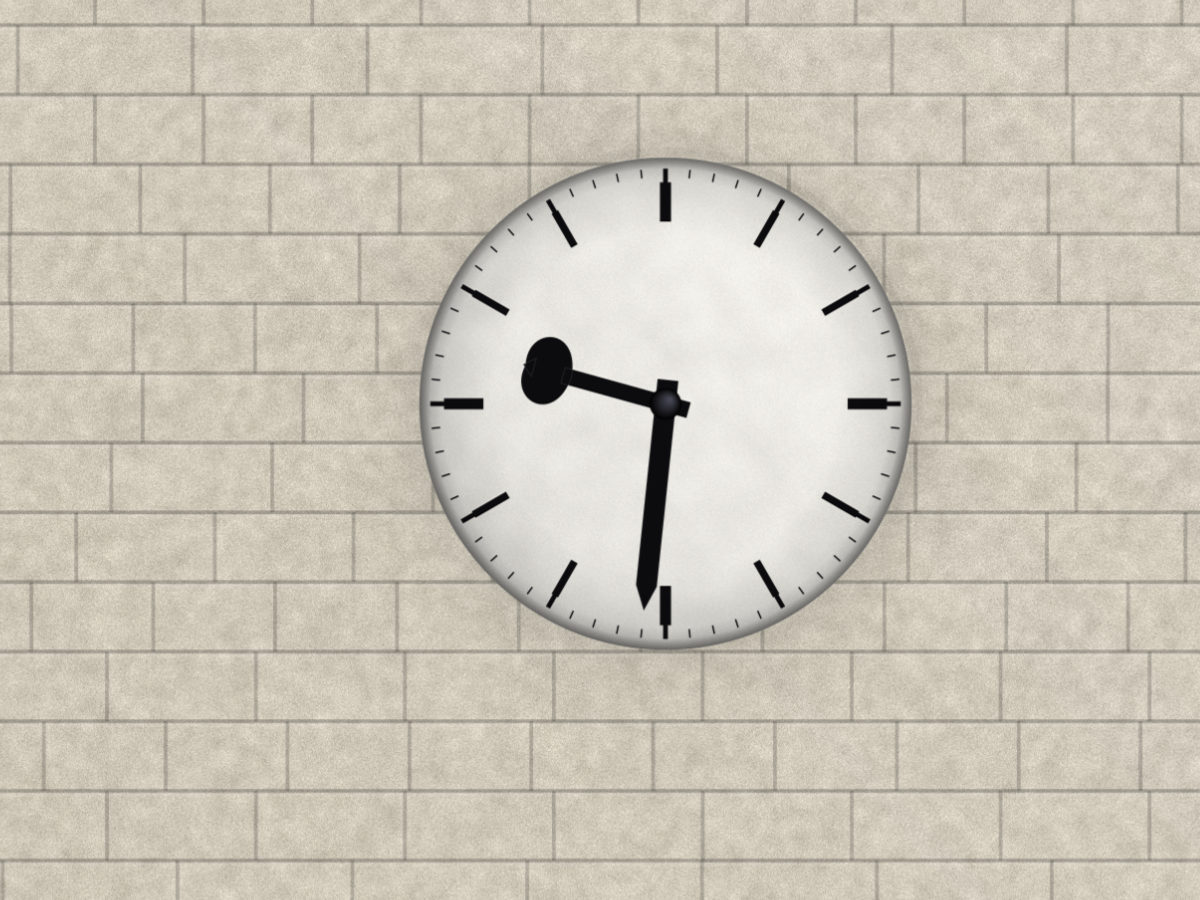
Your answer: **9:31**
